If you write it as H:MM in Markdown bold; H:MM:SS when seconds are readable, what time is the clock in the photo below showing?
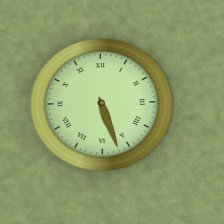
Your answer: **5:27**
